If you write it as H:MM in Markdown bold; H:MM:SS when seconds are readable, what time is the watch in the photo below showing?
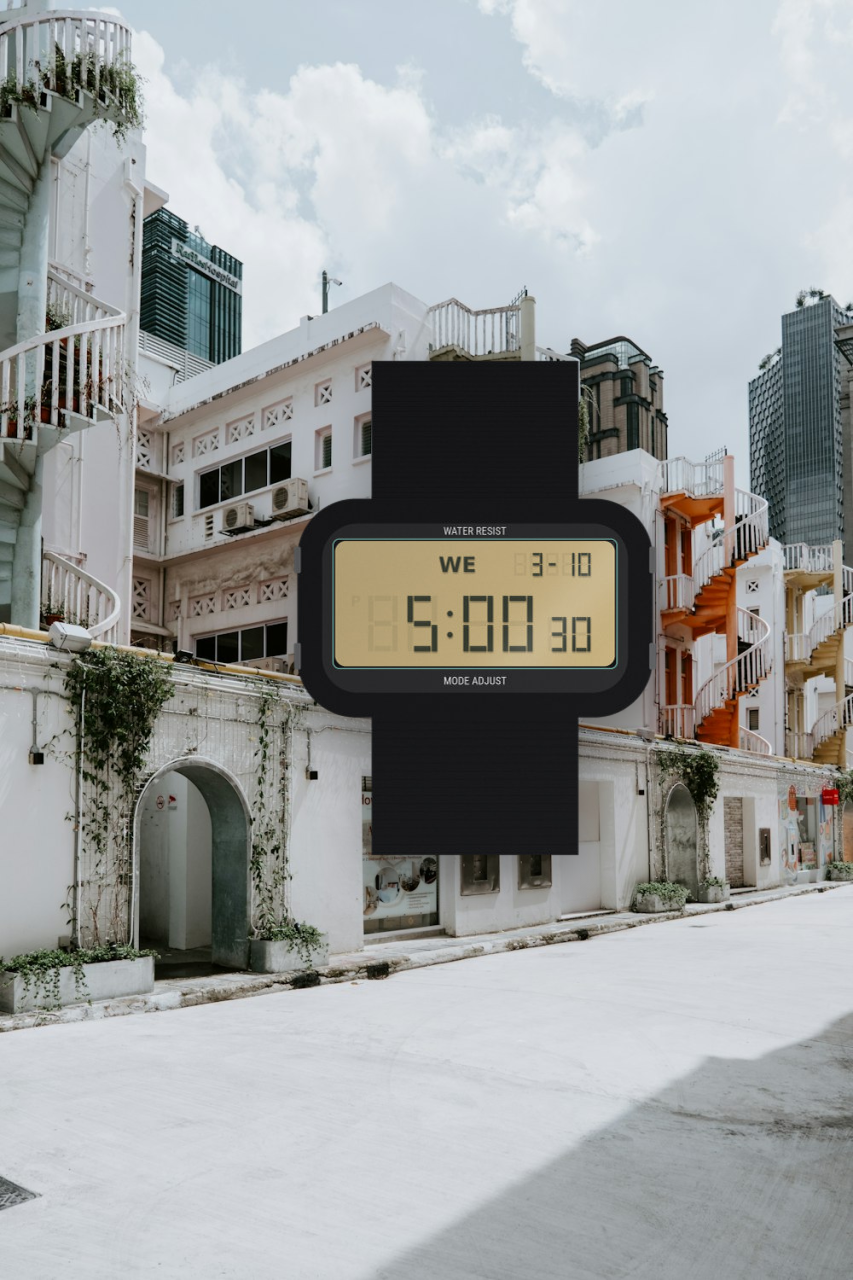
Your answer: **5:00:30**
